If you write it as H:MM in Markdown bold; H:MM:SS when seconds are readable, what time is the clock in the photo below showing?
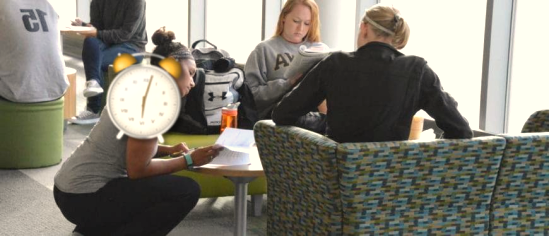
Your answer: **6:02**
